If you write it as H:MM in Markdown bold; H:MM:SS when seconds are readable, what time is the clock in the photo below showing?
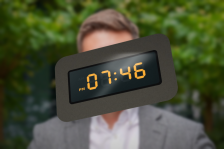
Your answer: **7:46**
